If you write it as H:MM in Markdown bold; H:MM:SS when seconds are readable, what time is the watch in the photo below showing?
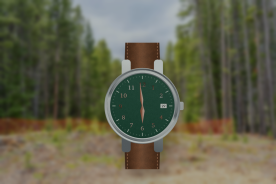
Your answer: **5:59**
